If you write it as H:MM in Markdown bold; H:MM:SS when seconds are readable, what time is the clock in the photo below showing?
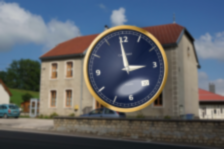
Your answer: **2:59**
